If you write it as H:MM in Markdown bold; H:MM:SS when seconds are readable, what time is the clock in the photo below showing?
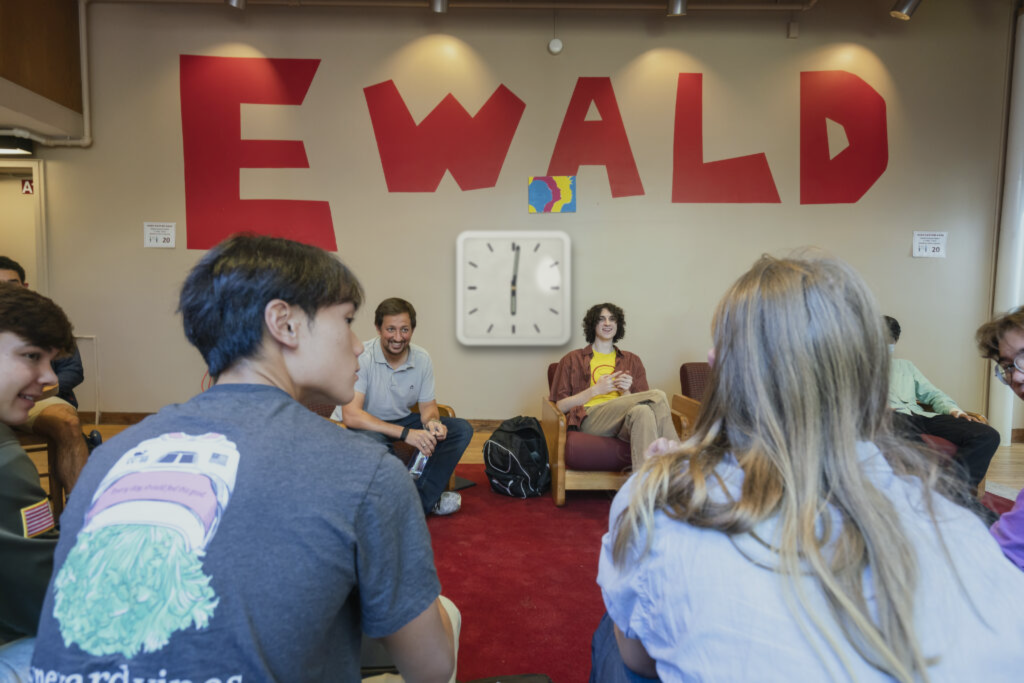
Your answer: **6:01**
